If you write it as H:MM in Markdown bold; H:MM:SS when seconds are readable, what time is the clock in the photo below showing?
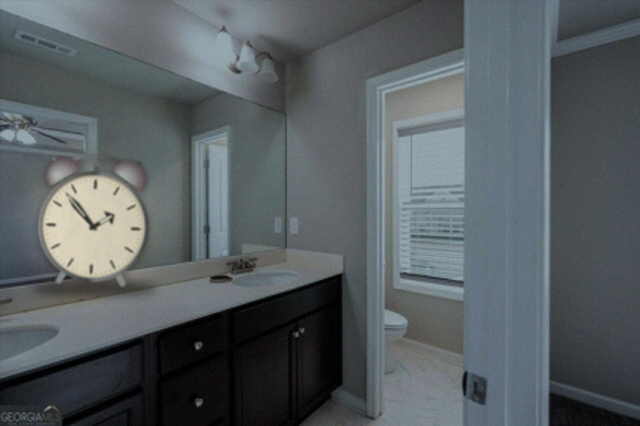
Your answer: **1:53**
